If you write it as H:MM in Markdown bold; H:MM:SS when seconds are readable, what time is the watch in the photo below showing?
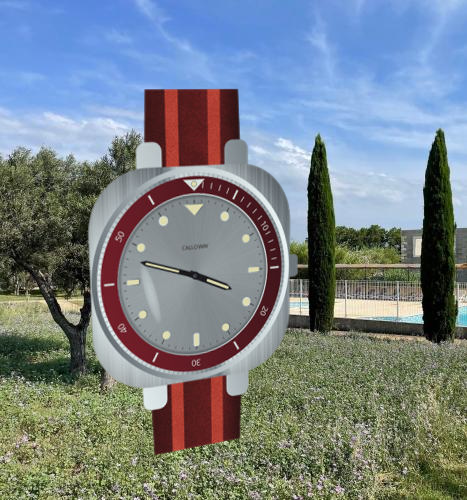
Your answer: **3:48**
